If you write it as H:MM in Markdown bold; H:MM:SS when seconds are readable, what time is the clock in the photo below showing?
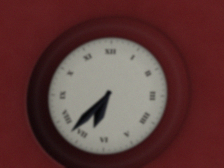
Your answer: **6:37**
